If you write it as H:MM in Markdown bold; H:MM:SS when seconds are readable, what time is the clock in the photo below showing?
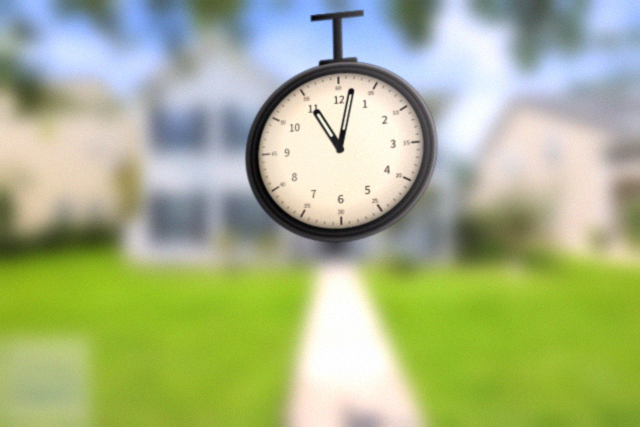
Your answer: **11:02**
